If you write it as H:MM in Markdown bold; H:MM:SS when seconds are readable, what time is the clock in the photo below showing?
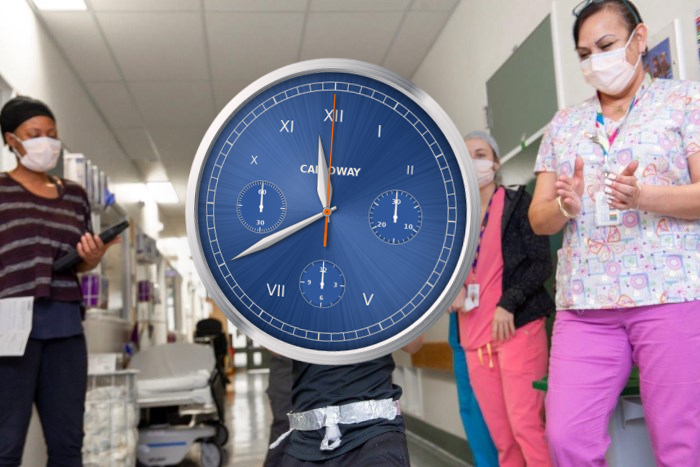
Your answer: **11:40**
